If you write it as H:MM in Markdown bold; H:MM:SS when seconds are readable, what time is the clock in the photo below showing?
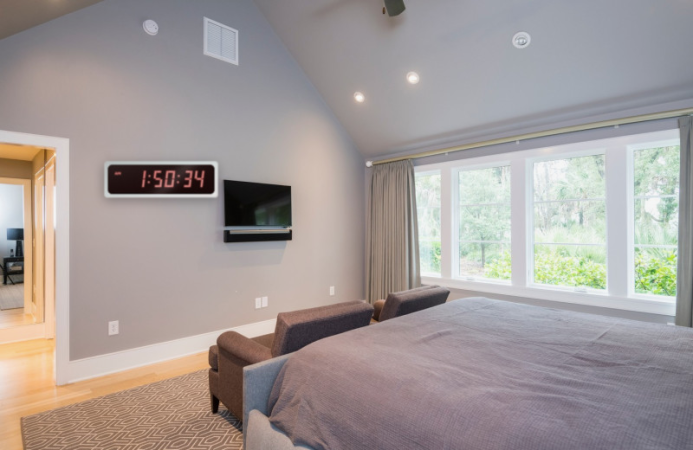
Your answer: **1:50:34**
